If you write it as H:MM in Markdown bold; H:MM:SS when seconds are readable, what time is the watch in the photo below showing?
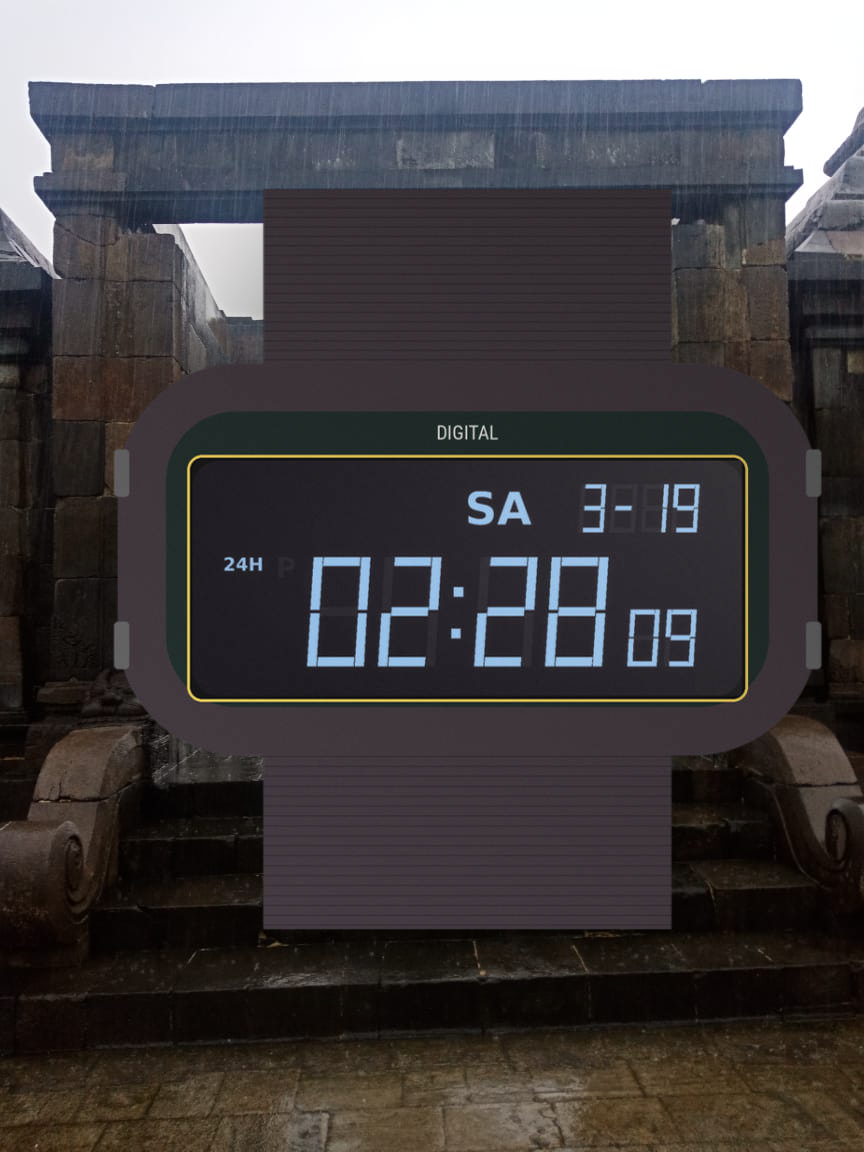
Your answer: **2:28:09**
